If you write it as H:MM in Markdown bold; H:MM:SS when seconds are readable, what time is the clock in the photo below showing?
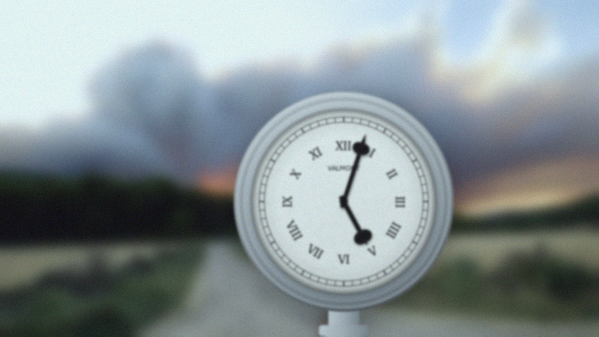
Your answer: **5:03**
